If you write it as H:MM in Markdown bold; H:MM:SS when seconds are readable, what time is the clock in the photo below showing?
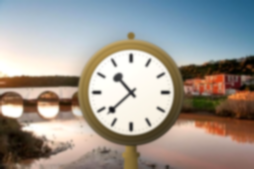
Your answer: **10:38**
